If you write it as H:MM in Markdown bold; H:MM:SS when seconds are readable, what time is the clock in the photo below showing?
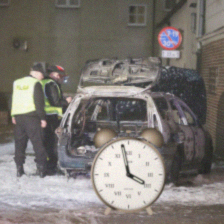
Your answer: **3:58**
